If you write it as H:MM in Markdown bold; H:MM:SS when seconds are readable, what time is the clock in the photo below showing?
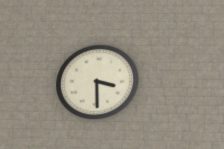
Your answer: **3:29**
